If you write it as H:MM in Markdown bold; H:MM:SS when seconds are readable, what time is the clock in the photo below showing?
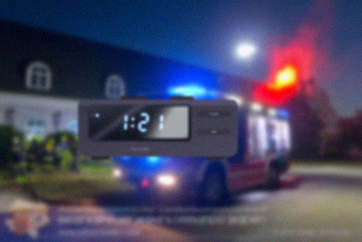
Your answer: **1:21**
